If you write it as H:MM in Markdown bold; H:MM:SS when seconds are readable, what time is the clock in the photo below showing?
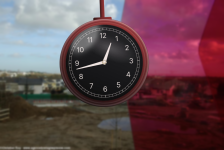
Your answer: **12:43**
